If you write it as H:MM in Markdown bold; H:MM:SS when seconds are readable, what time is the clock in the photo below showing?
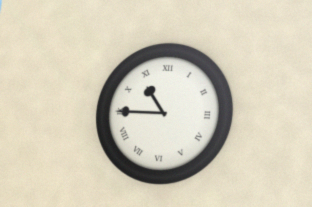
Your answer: **10:45**
